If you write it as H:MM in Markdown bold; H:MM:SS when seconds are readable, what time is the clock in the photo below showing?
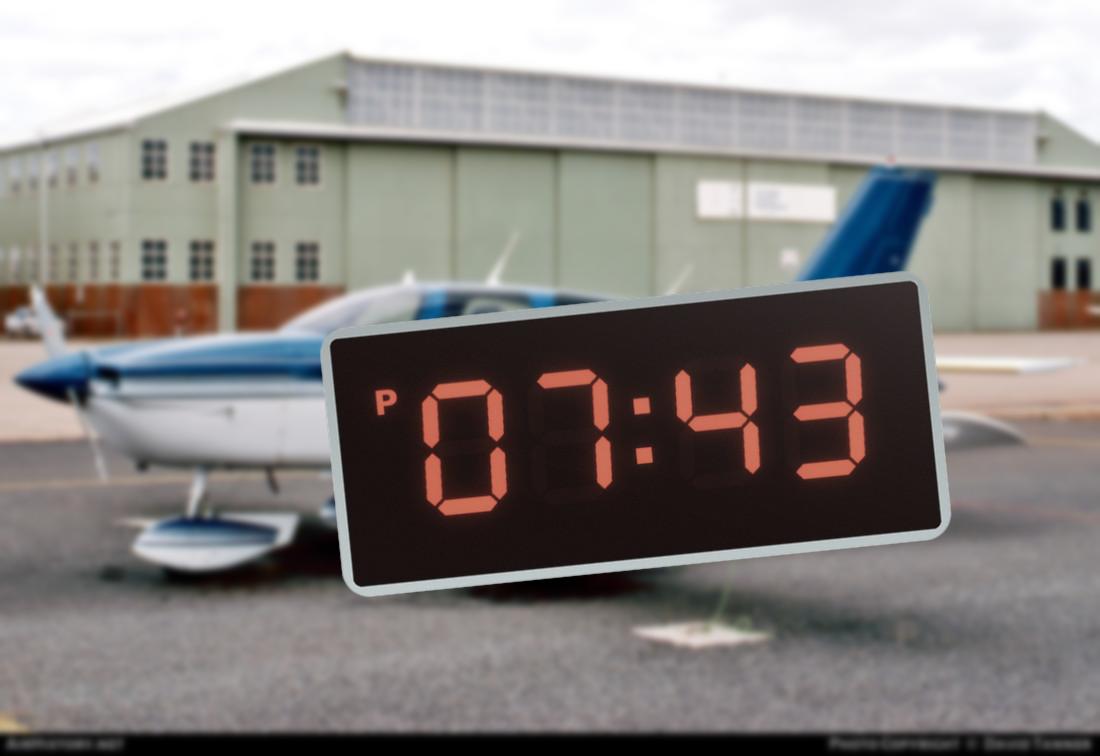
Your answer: **7:43**
